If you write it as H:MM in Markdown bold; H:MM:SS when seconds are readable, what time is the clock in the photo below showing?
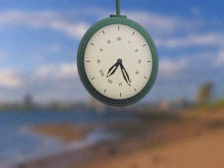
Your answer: **7:26**
